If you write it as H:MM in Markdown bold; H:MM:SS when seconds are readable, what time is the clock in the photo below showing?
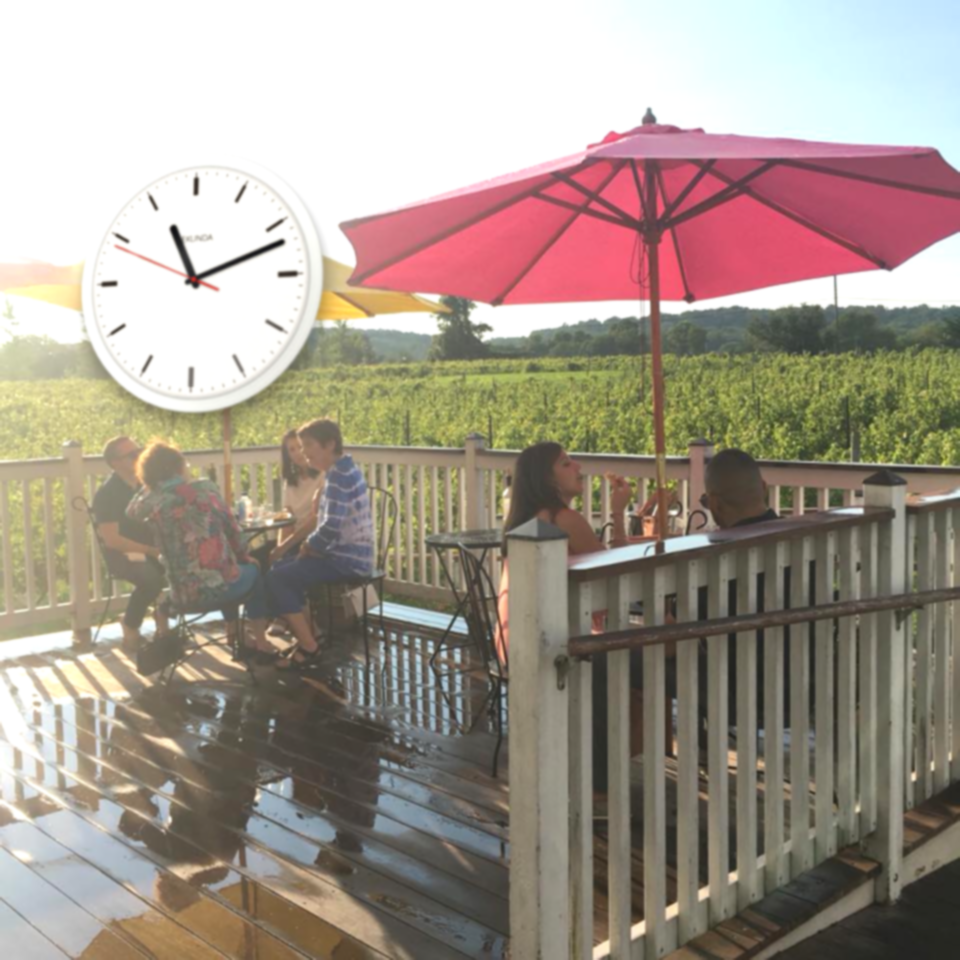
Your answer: **11:11:49**
